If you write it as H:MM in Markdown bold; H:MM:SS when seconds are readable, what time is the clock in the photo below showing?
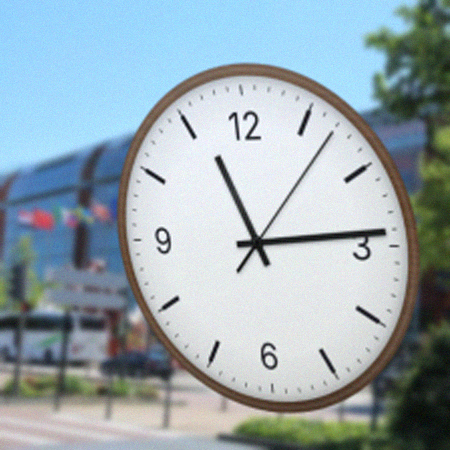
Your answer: **11:14:07**
